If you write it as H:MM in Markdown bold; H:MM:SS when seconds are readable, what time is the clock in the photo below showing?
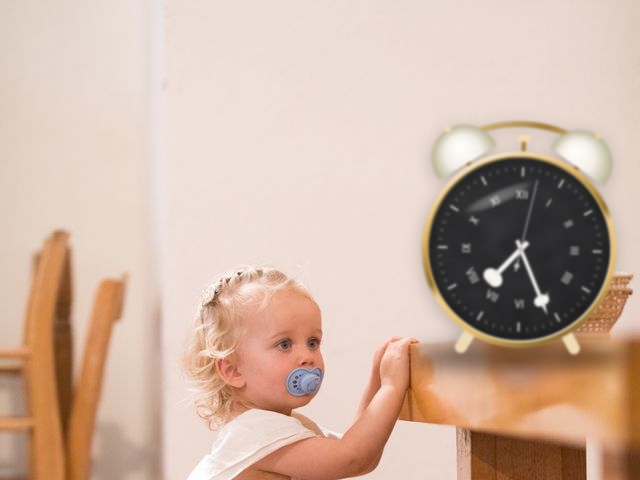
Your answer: **7:26:02**
